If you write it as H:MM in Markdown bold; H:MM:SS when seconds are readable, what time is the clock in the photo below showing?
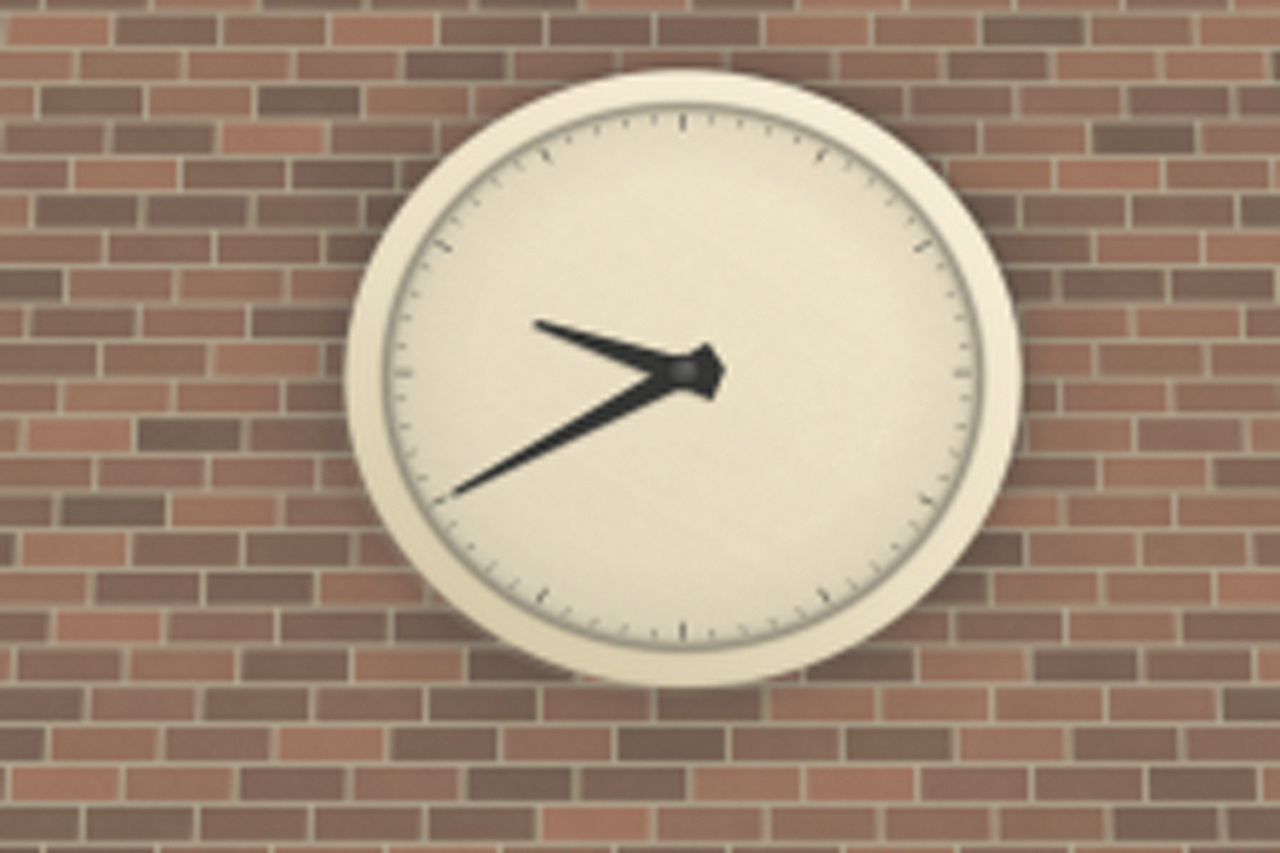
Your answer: **9:40**
